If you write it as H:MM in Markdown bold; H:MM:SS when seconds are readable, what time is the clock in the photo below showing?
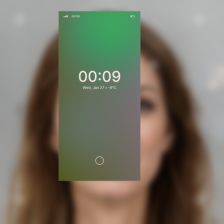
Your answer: **0:09**
